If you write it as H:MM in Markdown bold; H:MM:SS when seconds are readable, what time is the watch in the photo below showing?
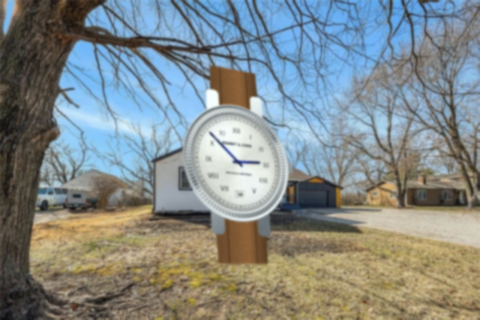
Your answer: **2:52**
